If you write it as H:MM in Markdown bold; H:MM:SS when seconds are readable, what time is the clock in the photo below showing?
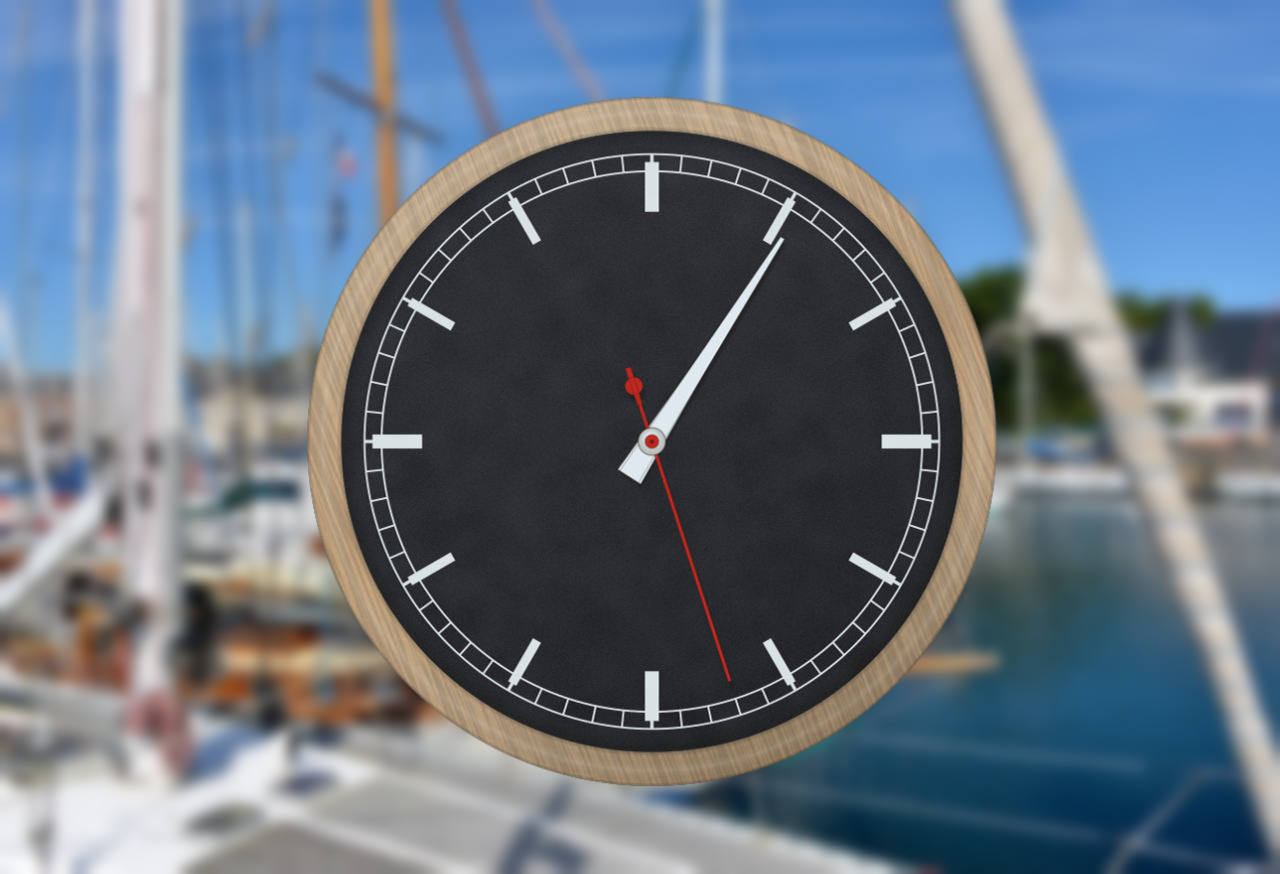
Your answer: **1:05:27**
